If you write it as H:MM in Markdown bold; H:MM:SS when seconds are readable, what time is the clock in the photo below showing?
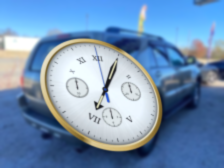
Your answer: **7:05**
